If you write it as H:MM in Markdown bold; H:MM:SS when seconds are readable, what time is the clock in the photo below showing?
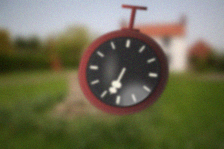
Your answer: **6:33**
